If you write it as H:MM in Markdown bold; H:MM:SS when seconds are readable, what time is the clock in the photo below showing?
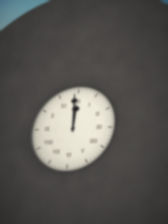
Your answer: **11:59**
